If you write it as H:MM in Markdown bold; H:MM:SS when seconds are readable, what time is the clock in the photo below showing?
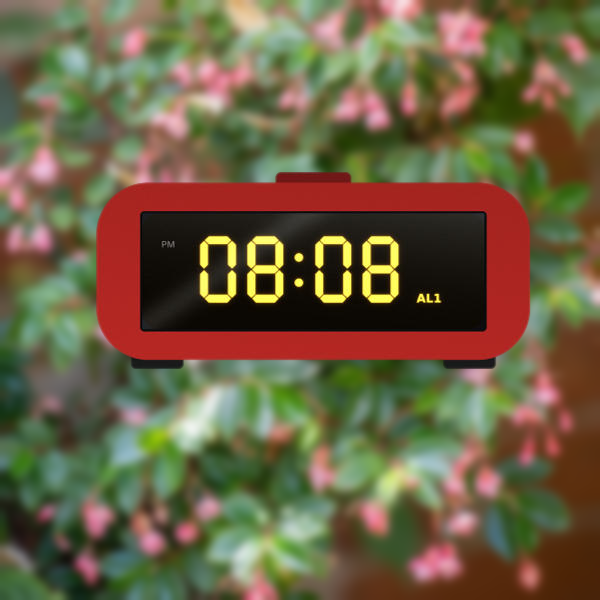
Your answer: **8:08**
